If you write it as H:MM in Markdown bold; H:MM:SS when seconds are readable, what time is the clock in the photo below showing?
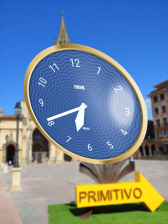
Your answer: **6:41**
